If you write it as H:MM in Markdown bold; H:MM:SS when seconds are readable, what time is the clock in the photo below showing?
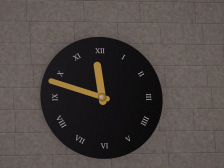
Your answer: **11:48**
